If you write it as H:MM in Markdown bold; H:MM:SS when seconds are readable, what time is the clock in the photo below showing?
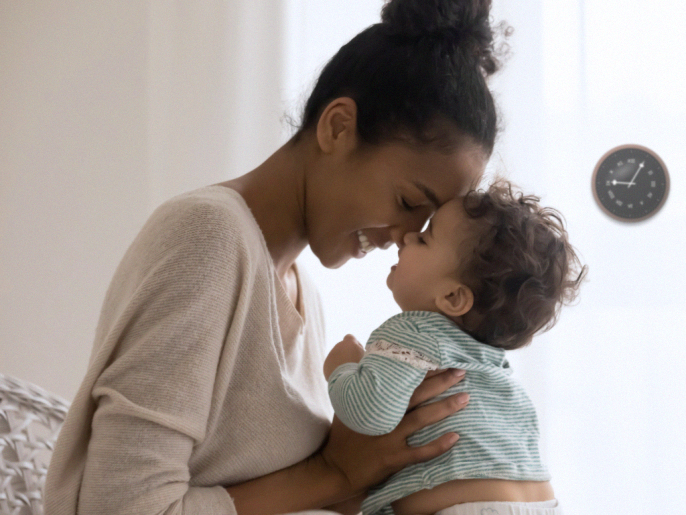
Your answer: **9:05**
